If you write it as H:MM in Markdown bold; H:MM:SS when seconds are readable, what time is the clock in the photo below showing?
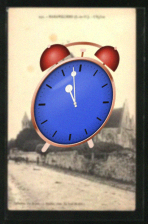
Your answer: **10:58**
